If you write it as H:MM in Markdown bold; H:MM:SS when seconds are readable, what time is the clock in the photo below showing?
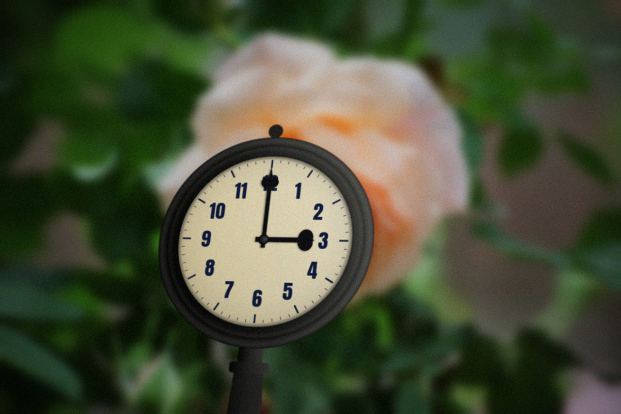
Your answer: **3:00**
